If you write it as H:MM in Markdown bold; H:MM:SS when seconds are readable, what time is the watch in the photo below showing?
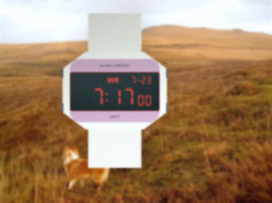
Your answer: **7:17:00**
